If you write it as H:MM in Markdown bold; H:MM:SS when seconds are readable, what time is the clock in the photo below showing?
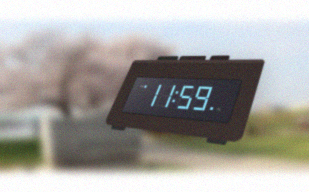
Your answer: **11:59**
